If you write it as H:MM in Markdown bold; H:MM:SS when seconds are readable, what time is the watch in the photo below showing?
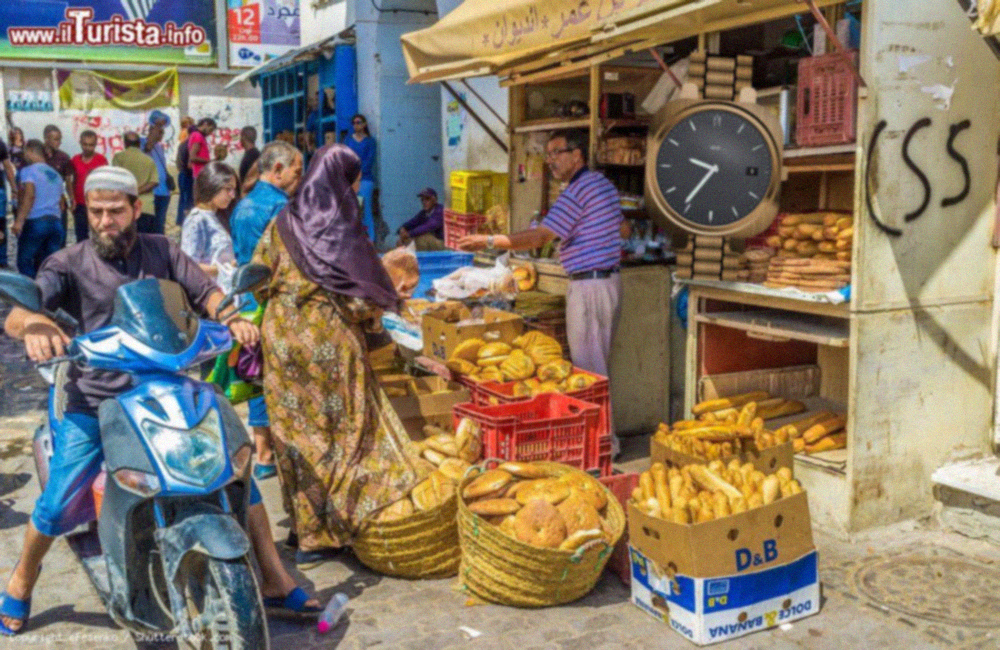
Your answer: **9:36**
